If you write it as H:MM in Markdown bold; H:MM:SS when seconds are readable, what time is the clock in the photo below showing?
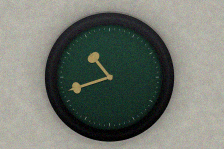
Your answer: **10:42**
